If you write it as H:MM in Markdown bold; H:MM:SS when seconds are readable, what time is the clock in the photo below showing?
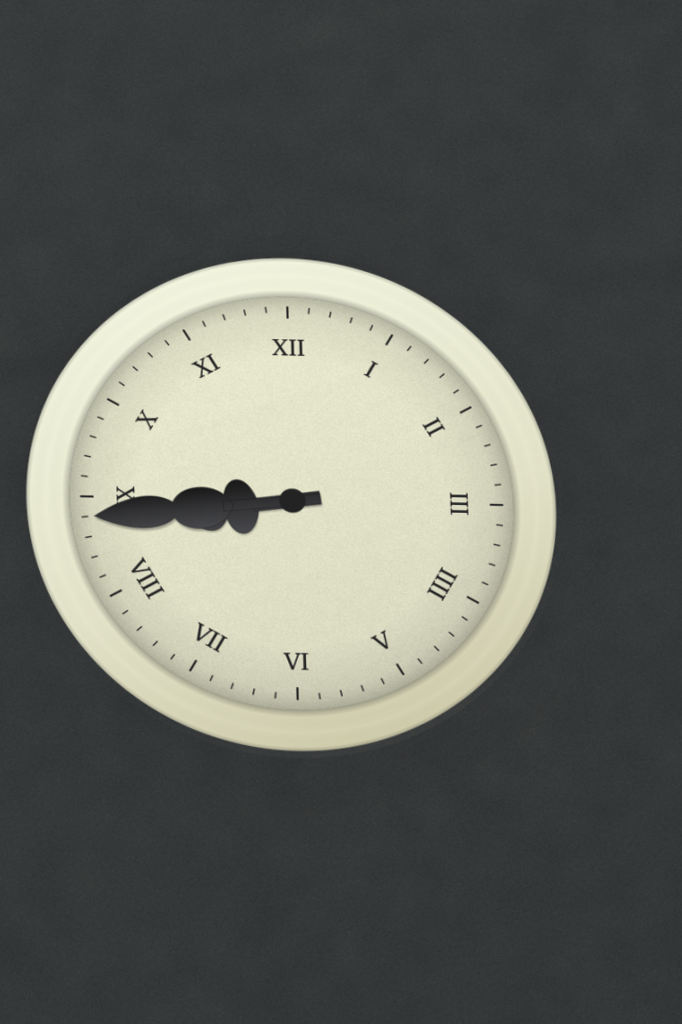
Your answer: **8:44**
